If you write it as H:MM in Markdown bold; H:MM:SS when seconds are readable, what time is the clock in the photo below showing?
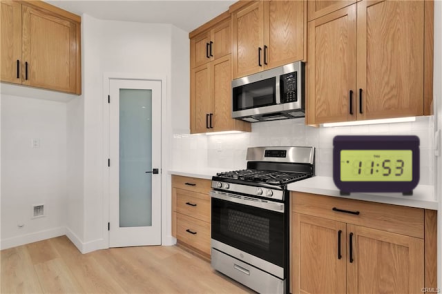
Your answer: **11:53**
